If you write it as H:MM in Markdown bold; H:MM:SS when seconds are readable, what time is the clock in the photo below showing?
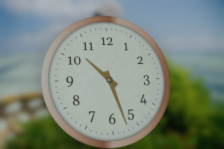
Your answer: **10:27**
